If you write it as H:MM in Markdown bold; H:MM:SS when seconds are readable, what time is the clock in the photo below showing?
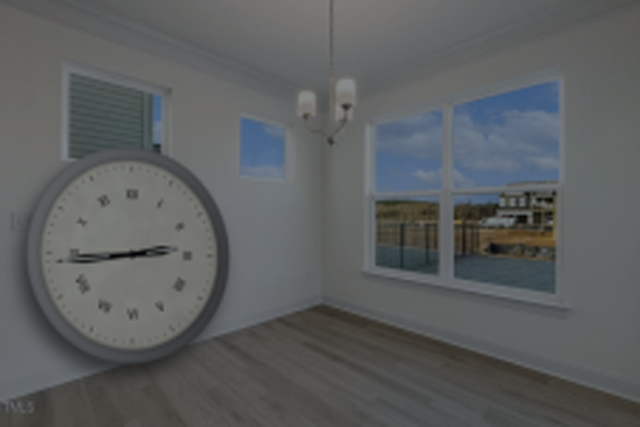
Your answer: **2:44**
